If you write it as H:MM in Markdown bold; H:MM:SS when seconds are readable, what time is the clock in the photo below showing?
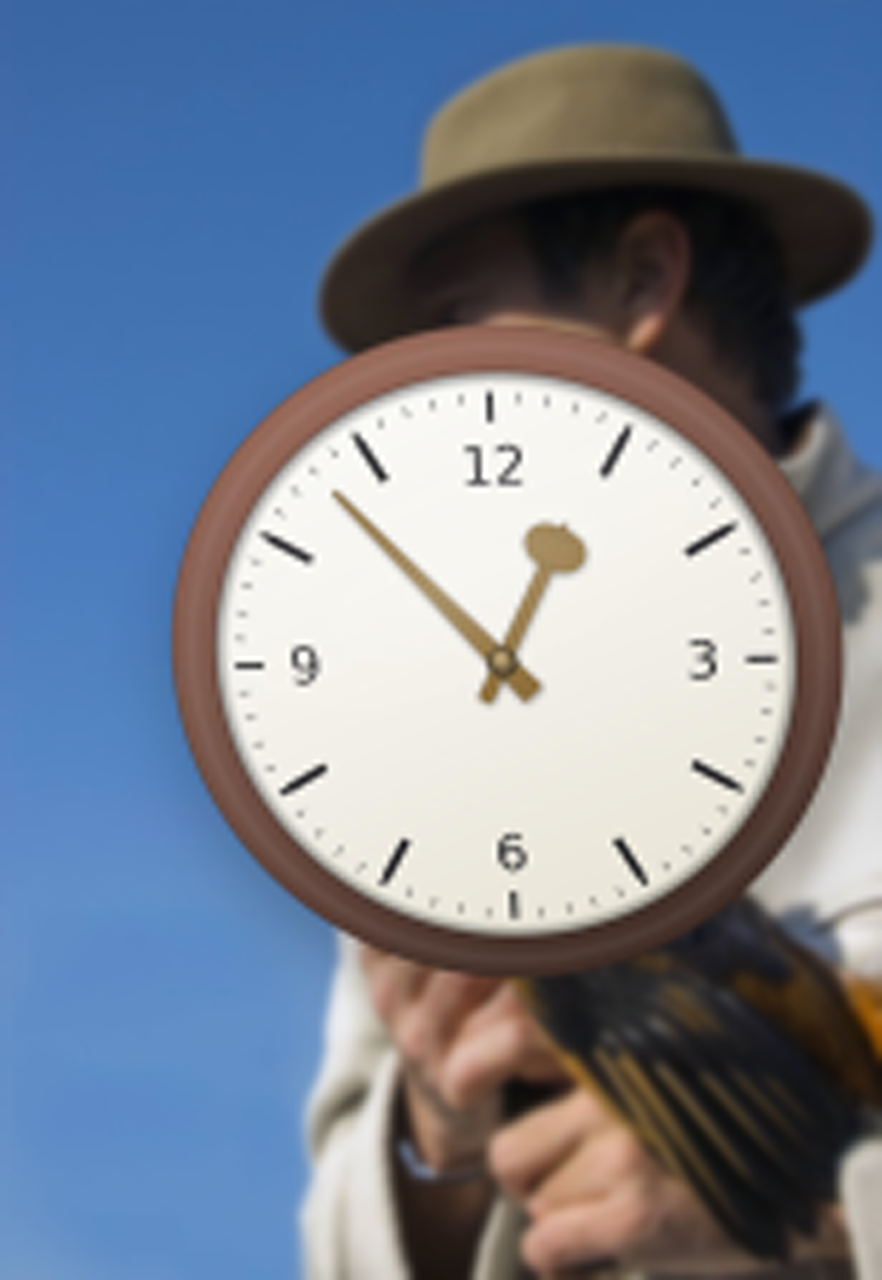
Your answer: **12:53**
